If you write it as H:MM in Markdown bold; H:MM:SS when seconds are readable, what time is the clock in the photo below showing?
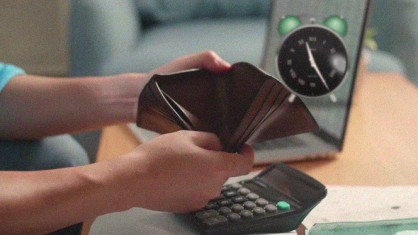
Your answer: **11:25**
